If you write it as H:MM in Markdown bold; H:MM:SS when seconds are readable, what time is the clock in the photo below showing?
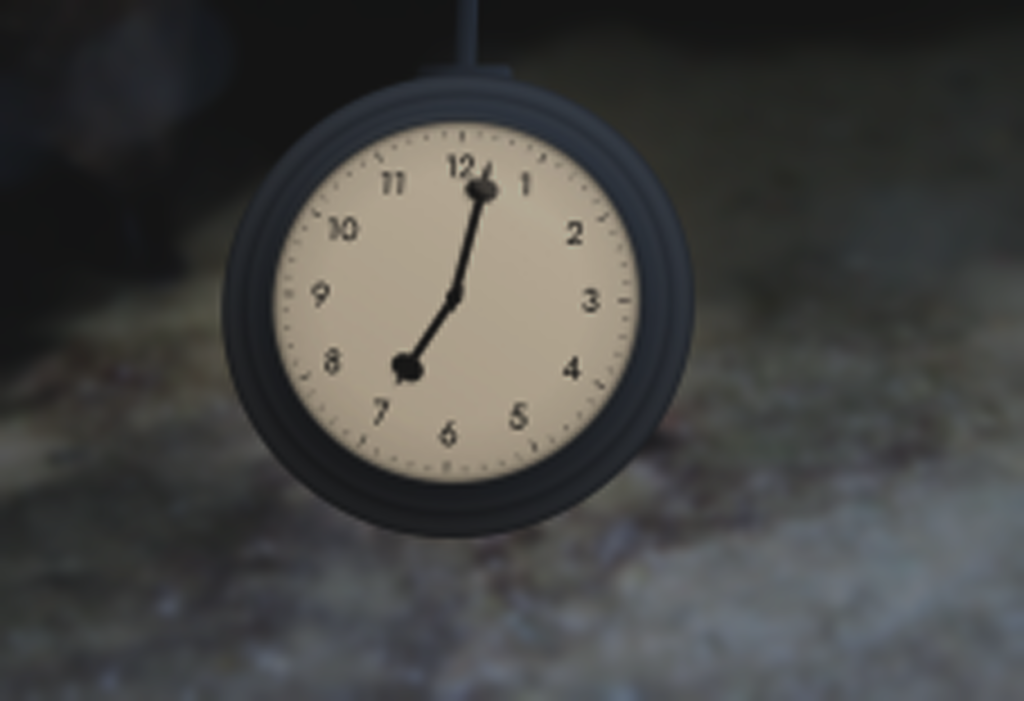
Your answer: **7:02**
